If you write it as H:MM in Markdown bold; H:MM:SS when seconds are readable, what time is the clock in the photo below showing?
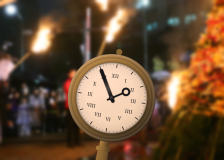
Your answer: **1:55**
